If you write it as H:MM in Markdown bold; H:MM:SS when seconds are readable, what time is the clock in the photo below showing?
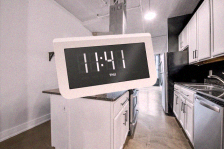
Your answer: **11:41**
